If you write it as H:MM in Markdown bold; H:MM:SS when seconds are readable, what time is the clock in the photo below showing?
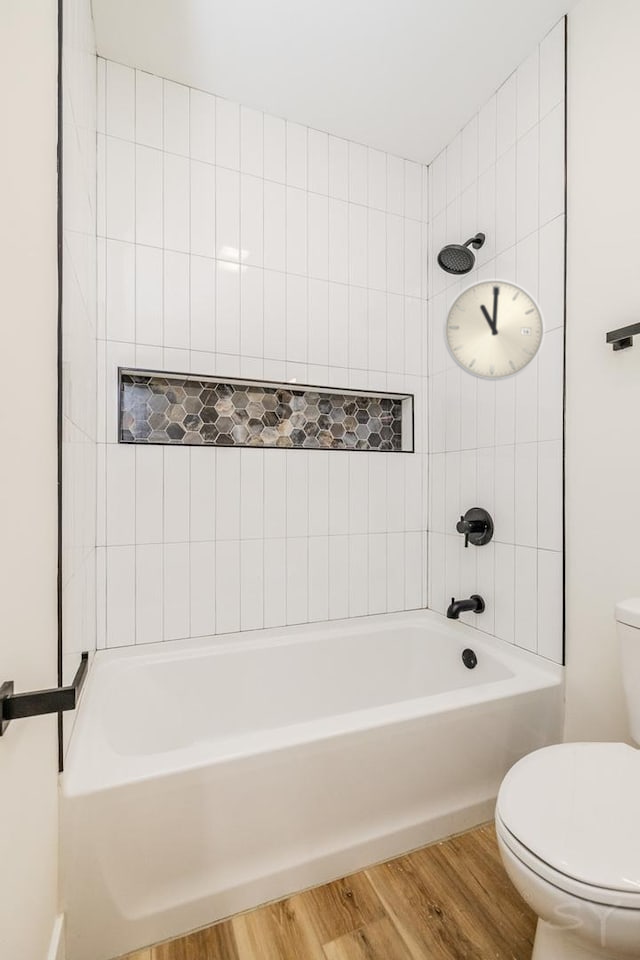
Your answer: **11:00**
